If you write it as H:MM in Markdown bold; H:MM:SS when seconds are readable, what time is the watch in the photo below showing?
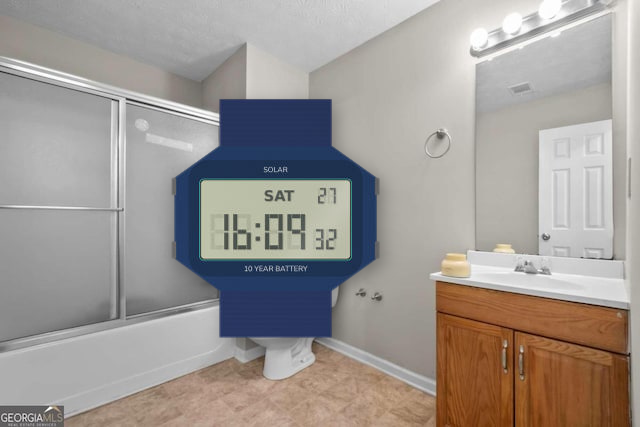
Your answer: **16:09:32**
